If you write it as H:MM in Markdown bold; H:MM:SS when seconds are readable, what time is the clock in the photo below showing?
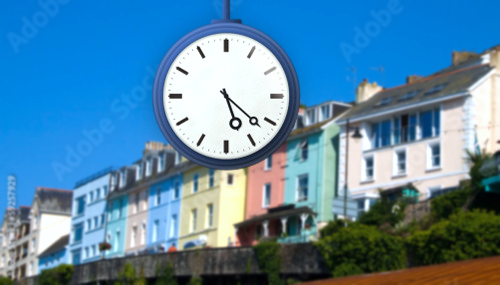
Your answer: **5:22**
